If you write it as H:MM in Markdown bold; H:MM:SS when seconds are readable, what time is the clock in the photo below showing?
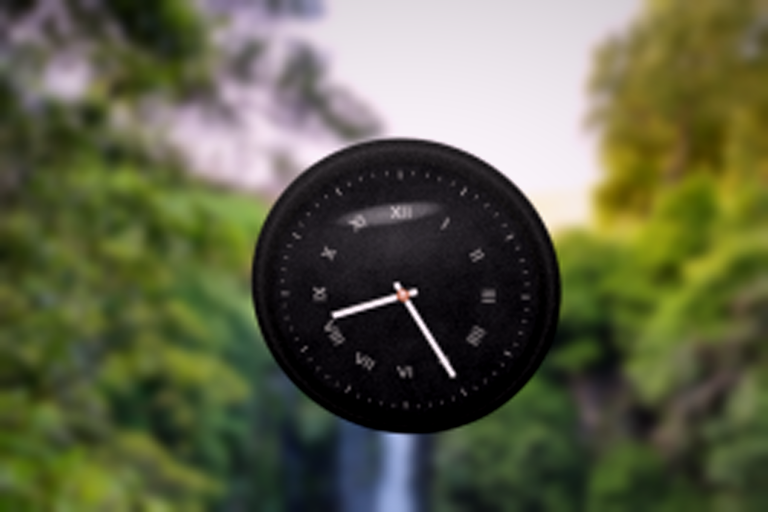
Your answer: **8:25**
